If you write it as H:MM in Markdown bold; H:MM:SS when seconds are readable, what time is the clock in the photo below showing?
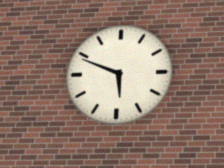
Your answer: **5:49**
